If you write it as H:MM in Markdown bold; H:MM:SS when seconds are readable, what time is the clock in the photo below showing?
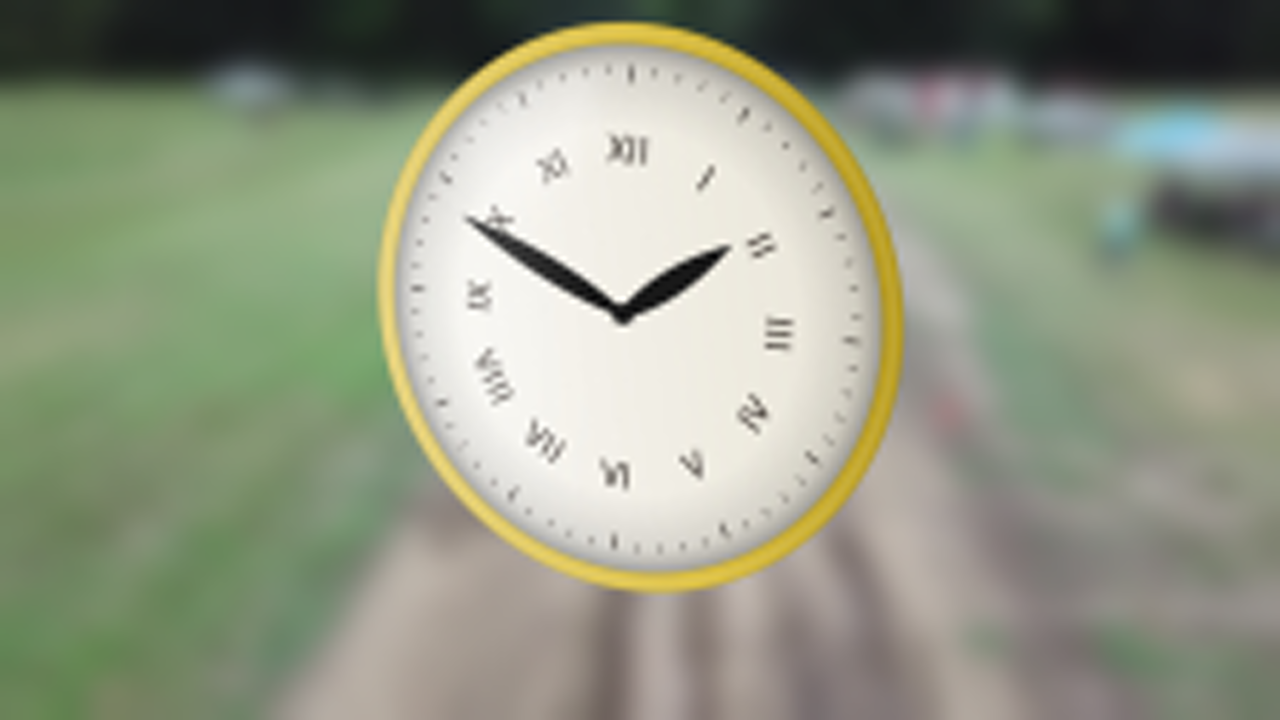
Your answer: **1:49**
